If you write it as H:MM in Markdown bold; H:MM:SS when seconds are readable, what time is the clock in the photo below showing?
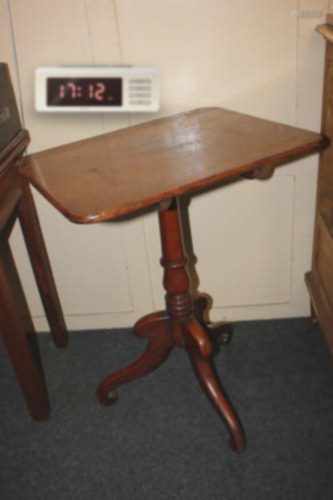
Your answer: **17:12**
